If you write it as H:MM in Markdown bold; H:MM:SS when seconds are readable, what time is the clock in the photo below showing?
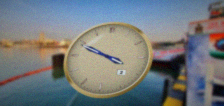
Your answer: **3:49**
